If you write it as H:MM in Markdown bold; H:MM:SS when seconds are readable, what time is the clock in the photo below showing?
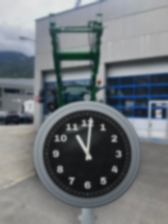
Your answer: **11:01**
